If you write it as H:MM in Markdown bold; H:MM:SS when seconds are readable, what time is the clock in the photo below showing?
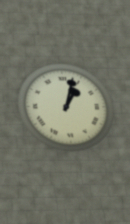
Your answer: **1:03**
